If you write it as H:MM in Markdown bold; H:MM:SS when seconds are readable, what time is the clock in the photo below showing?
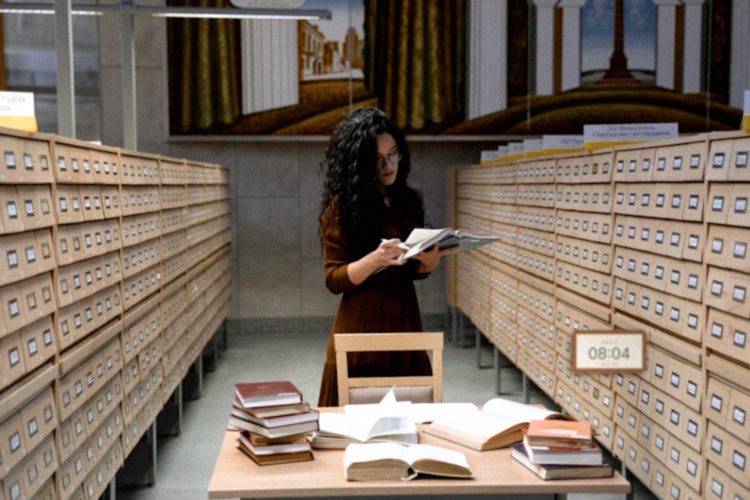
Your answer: **8:04**
